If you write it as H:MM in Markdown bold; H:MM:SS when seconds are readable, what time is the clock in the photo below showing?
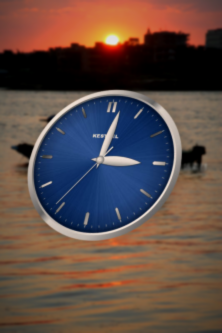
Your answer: **3:01:36**
